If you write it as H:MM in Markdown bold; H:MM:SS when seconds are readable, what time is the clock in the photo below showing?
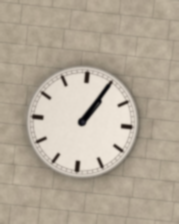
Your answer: **1:05**
